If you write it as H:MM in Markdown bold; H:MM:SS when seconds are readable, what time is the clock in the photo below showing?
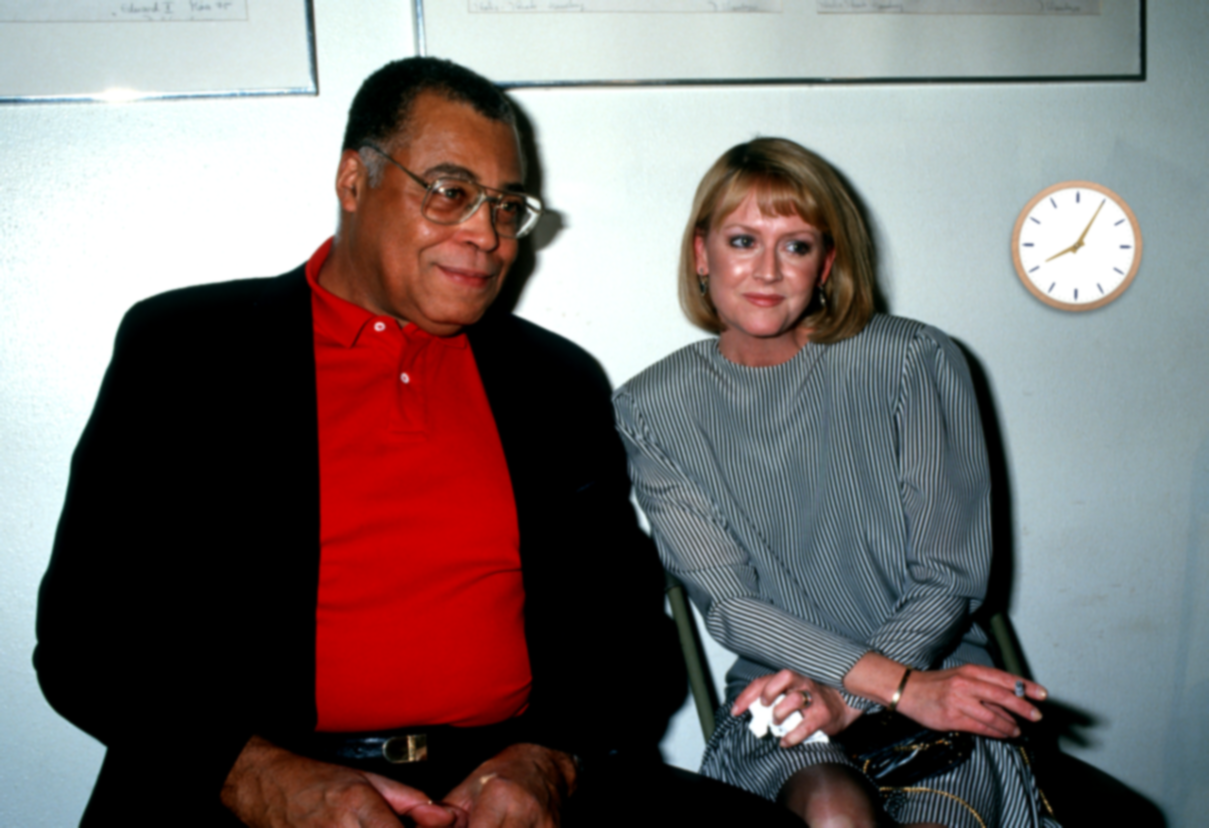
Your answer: **8:05**
